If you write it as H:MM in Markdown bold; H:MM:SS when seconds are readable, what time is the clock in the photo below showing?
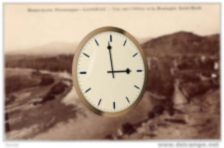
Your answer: **2:59**
